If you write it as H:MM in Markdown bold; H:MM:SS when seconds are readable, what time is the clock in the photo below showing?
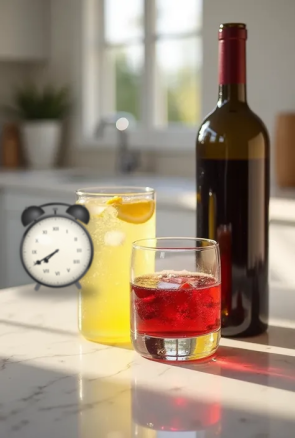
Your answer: **7:40**
